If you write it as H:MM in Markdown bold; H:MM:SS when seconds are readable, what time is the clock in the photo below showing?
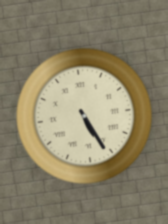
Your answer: **5:26**
